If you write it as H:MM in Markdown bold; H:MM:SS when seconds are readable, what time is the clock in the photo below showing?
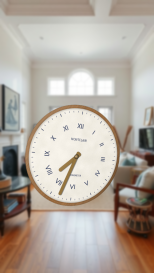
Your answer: **7:33**
